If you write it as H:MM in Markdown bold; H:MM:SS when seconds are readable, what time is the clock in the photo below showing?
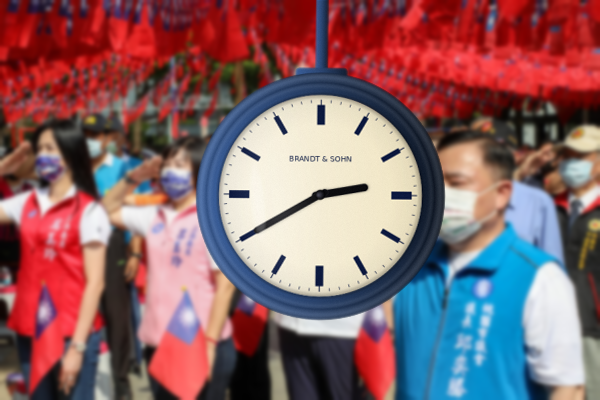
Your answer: **2:40**
